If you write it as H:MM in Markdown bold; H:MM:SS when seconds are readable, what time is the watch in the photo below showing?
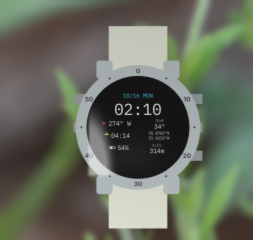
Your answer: **2:10**
